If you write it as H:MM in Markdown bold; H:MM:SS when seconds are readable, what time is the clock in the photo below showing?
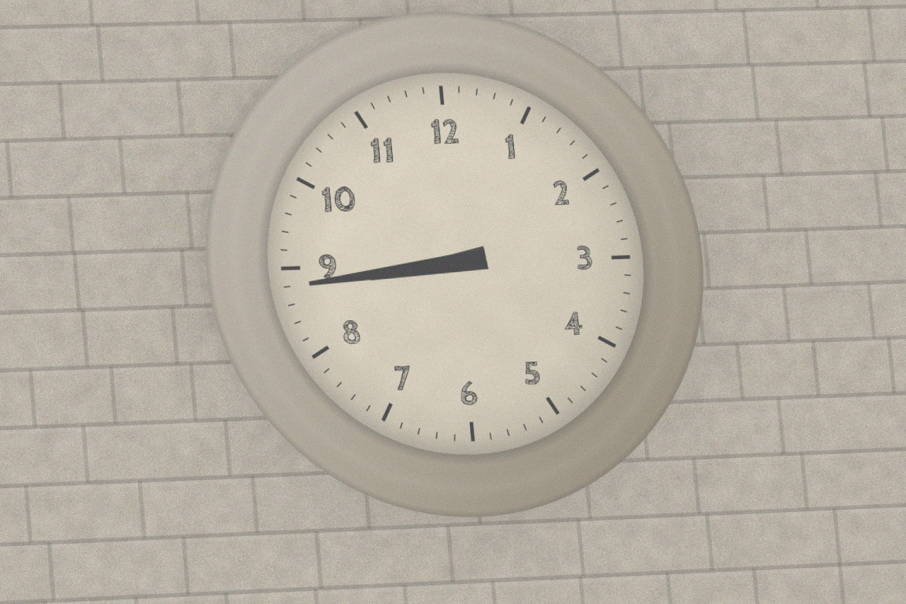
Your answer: **8:44**
